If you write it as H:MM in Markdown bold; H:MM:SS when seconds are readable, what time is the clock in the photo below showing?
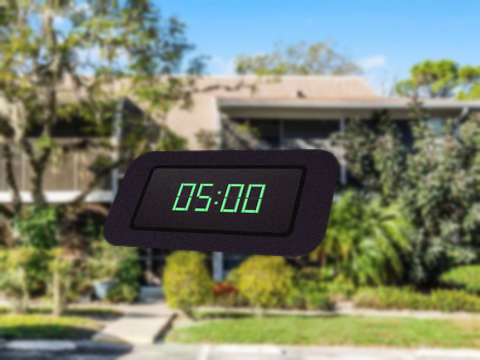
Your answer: **5:00**
